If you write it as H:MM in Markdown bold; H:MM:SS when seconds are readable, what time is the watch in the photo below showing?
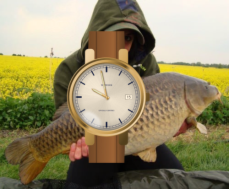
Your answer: **9:58**
